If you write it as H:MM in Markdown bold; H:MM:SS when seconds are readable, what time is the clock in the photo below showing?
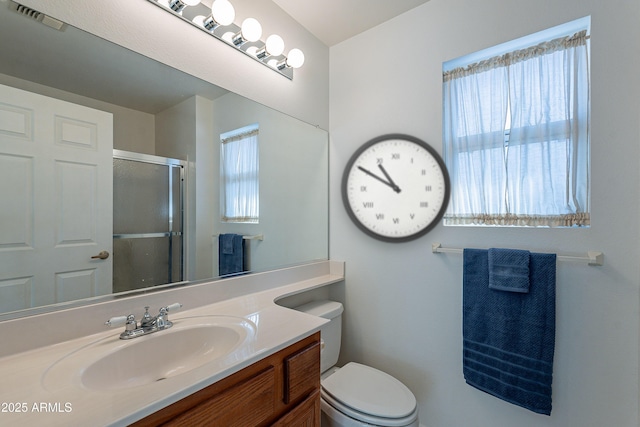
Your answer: **10:50**
